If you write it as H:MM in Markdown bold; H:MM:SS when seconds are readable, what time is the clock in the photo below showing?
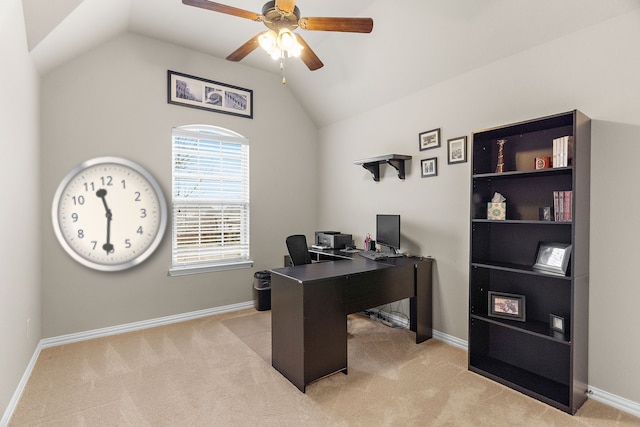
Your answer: **11:31**
